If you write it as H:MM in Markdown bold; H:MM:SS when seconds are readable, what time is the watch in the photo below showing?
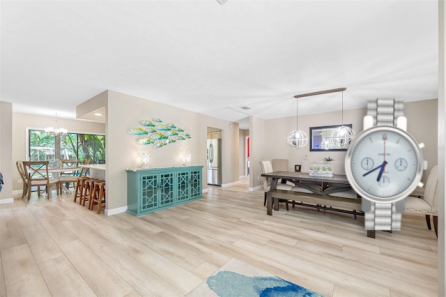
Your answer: **6:40**
